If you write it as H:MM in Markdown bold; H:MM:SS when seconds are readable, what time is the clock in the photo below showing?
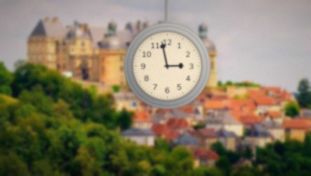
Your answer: **2:58**
